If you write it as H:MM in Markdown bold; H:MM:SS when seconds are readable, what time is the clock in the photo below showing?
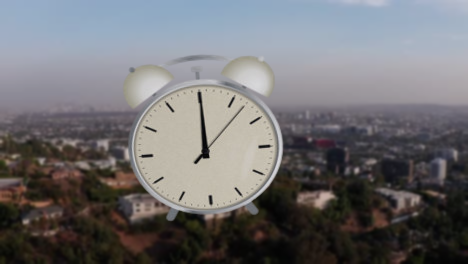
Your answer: **12:00:07**
